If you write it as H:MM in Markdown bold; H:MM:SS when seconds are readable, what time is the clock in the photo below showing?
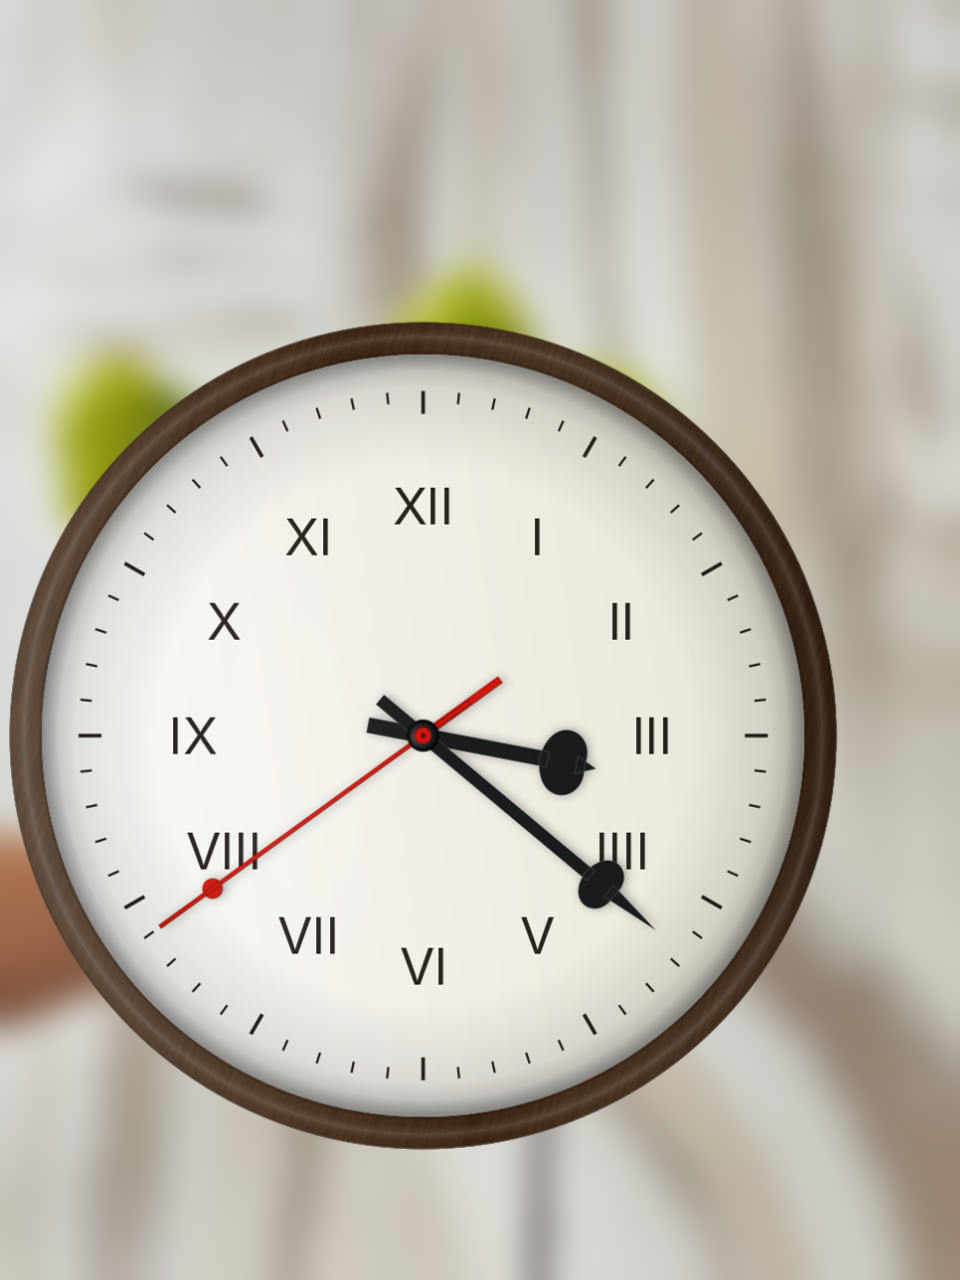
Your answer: **3:21:39**
